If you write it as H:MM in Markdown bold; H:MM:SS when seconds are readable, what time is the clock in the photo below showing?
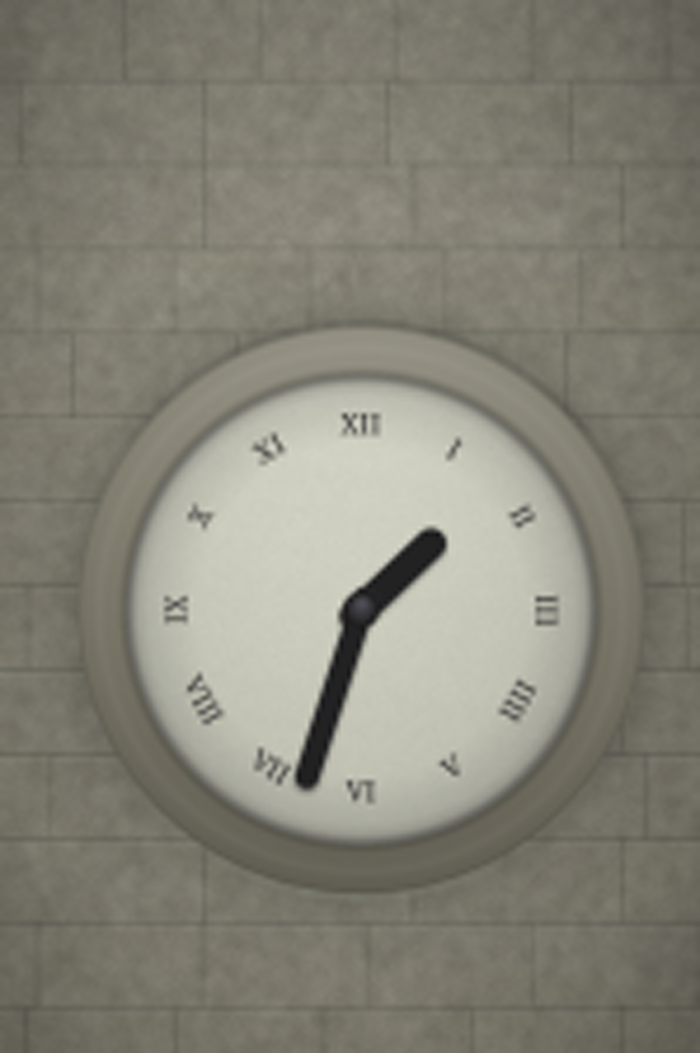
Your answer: **1:33**
